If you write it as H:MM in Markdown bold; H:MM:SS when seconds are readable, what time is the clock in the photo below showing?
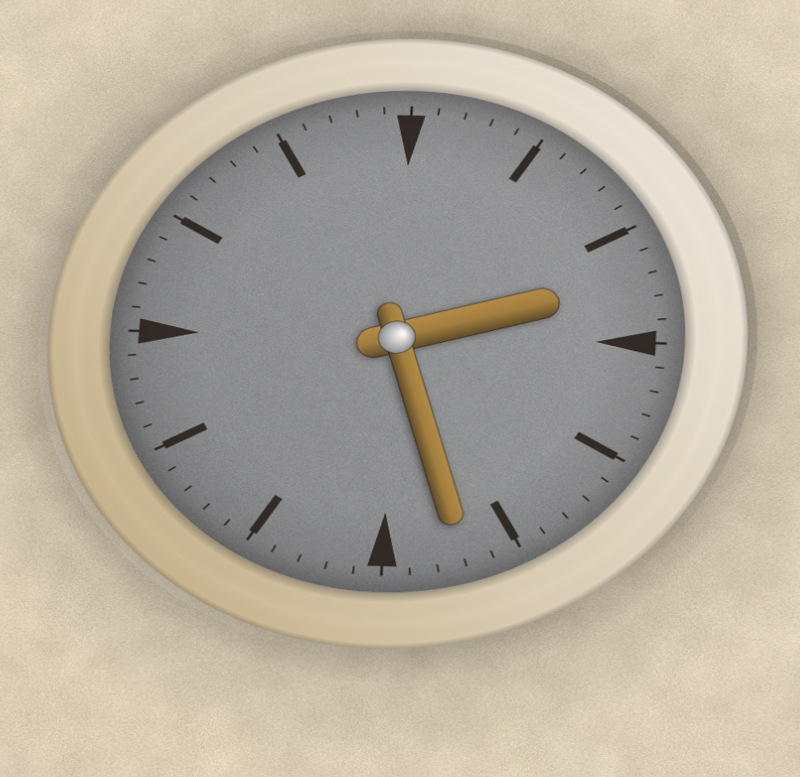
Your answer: **2:27**
